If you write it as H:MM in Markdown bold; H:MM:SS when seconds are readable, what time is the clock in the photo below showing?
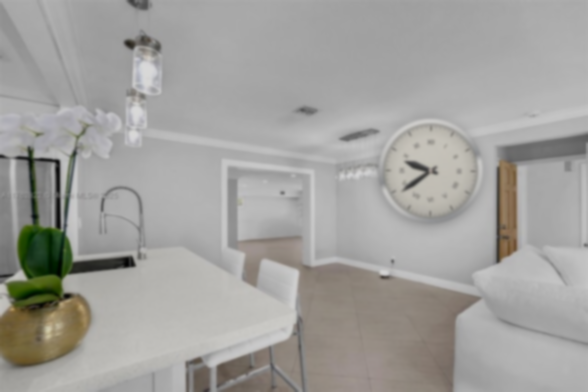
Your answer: **9:39**
